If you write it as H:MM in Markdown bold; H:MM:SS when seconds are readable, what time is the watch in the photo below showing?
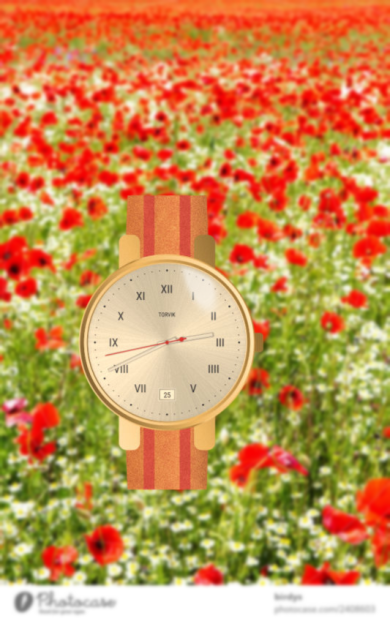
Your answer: **2:40:43**
